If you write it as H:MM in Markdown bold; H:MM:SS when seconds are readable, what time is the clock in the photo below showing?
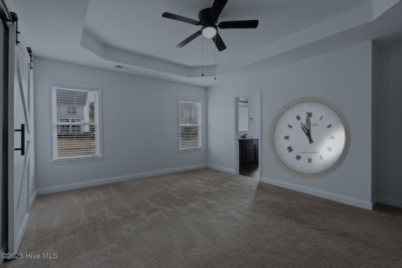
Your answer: **10:59**
